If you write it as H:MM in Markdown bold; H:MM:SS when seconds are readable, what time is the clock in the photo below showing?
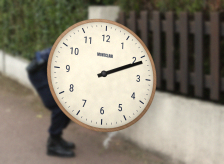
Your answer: **2:11**
